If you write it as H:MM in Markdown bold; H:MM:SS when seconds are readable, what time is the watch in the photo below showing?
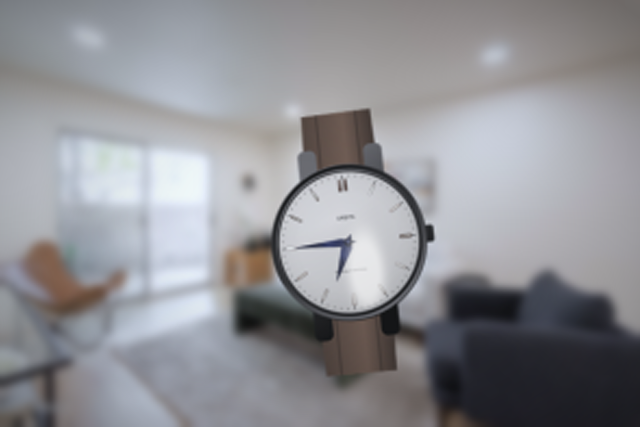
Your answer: **6:45**
